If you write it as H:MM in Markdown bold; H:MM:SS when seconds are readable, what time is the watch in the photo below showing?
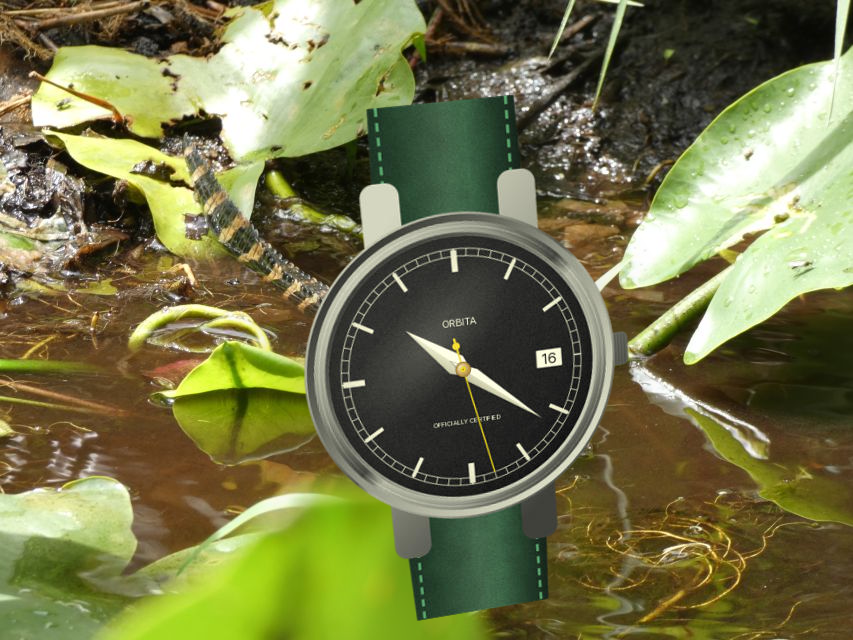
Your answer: **10:21:28**
